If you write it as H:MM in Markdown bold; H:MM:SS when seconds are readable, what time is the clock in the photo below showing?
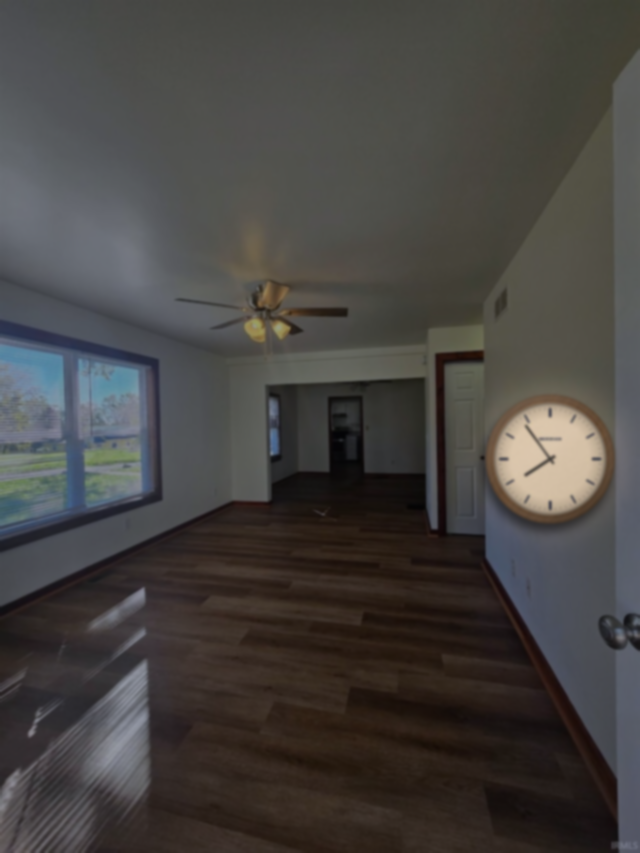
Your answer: **7:54**
